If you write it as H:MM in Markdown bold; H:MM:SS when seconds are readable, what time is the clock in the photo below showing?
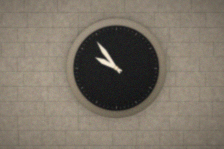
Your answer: **9:54**
